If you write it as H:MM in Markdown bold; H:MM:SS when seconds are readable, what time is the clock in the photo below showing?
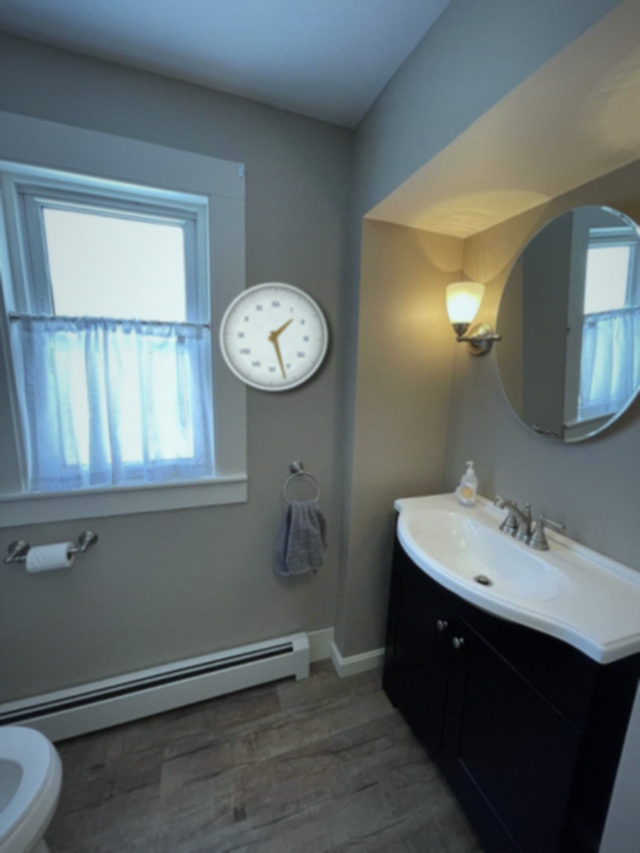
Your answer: **1:27**
